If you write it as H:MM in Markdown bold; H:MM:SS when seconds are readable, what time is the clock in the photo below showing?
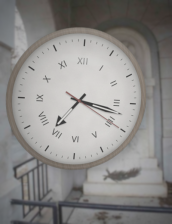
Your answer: **7:17:20**
